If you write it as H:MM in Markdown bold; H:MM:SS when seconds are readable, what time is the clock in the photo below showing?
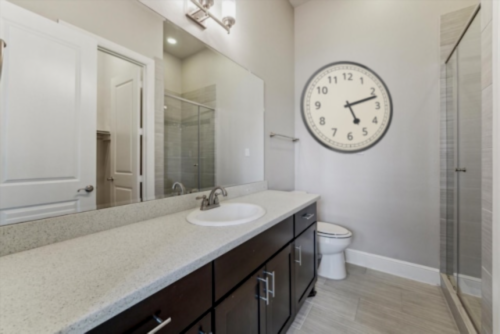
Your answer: **5:12**
